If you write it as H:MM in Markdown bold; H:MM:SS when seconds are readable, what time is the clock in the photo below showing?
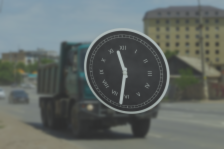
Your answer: **11:32**
